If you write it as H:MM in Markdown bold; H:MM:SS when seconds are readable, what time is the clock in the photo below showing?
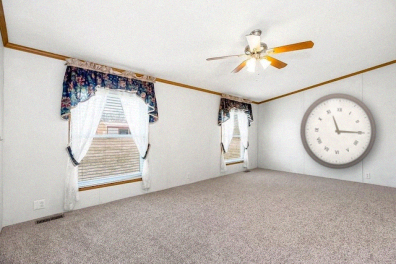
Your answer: **11:15**
